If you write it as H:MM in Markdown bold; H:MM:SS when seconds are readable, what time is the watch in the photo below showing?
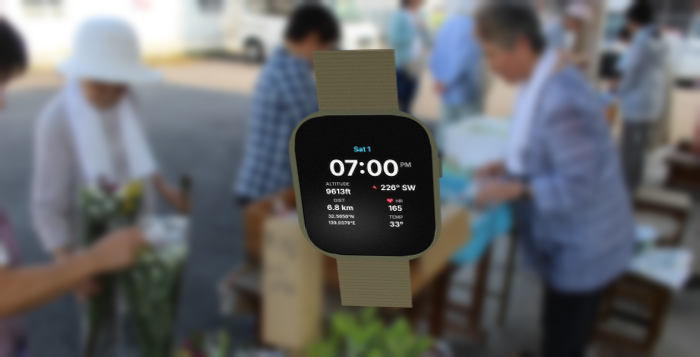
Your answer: **7:00**
